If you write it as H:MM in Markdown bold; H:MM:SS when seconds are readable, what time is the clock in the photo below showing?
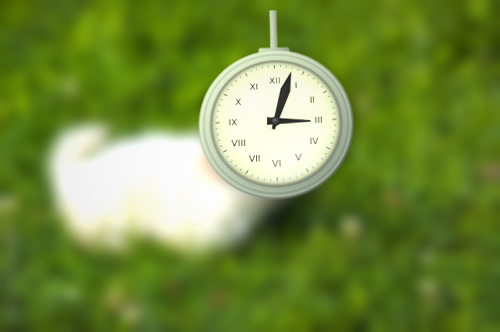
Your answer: **3:03**
